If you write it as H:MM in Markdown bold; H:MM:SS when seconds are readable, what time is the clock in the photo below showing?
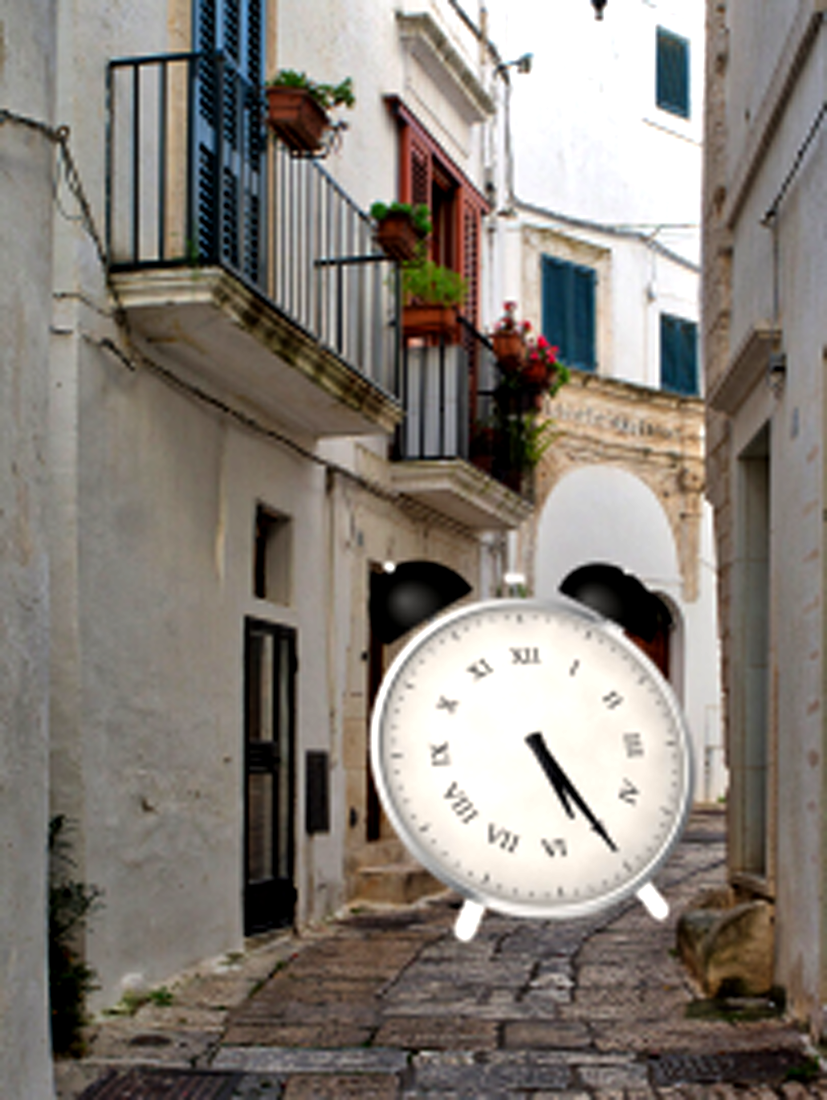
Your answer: **5:25**
